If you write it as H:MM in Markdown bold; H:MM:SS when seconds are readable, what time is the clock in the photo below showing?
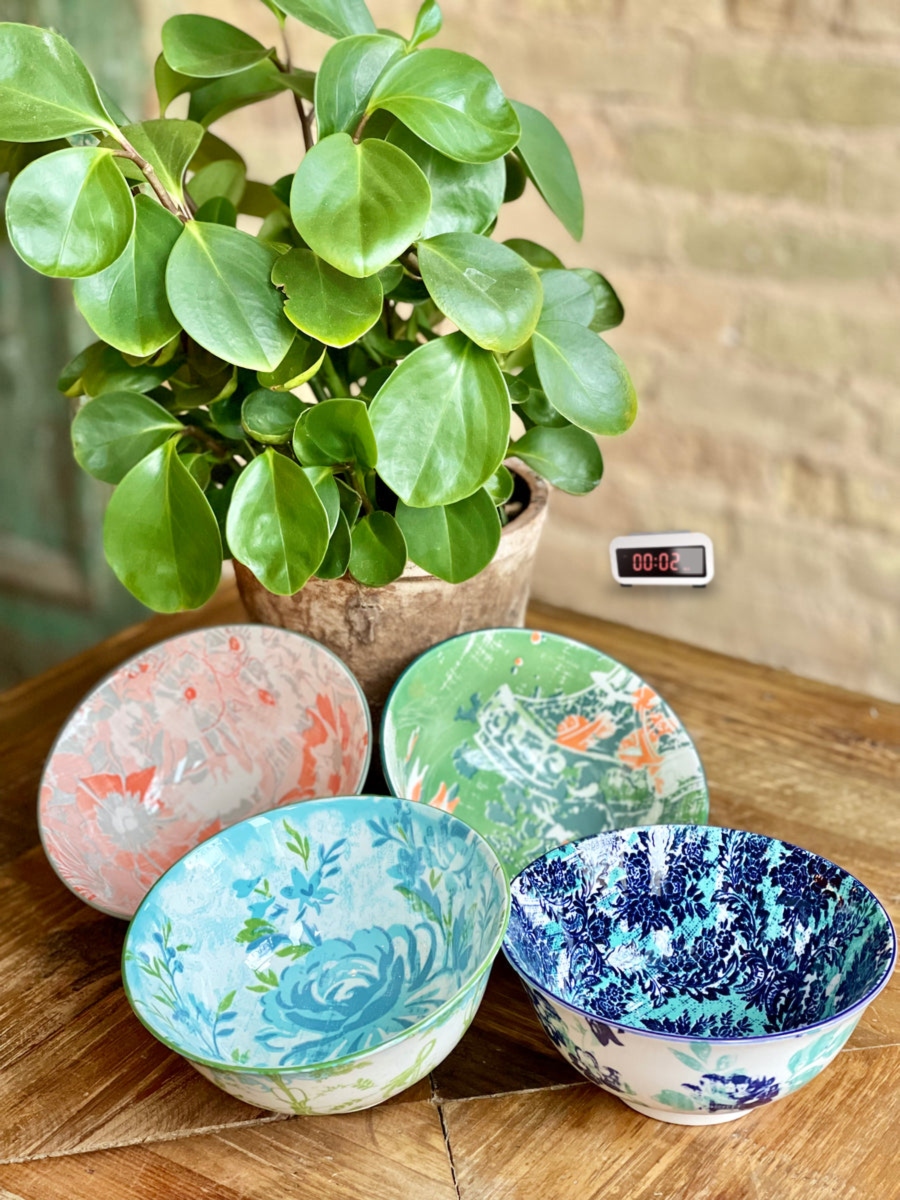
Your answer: **0:02**
